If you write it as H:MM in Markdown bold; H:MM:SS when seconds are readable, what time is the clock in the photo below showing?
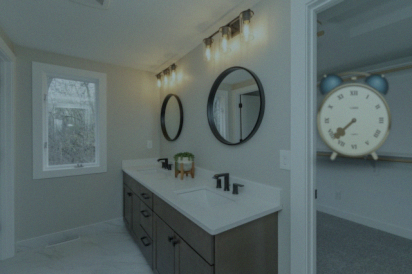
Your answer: **7:38**
